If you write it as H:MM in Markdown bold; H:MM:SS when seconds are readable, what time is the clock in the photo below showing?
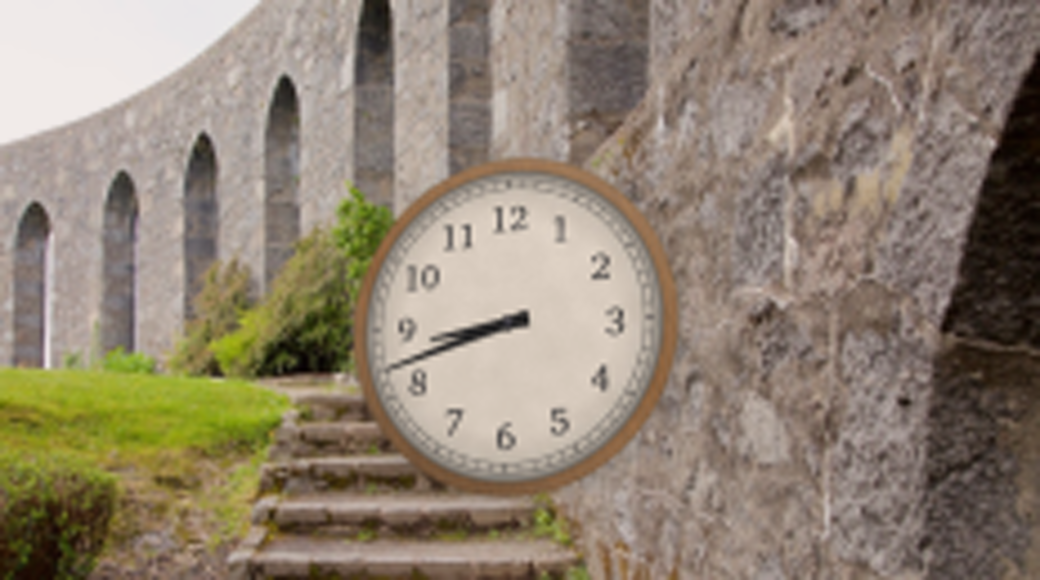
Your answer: **8:42**
